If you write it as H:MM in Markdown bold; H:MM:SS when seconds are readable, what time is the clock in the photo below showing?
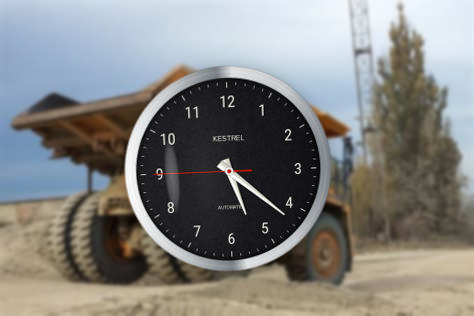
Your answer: **5:21:45**
